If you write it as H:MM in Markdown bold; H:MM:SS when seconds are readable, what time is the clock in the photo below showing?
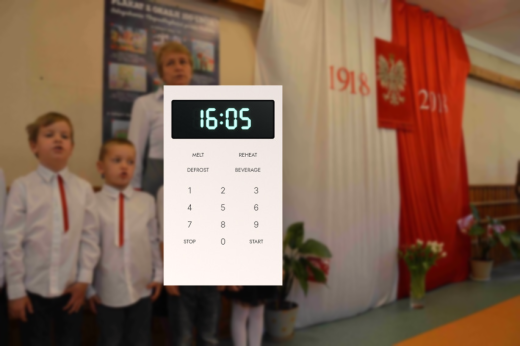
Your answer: **16:05**
